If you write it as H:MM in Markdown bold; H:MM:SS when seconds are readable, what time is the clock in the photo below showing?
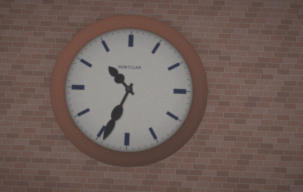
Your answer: **10:34**
